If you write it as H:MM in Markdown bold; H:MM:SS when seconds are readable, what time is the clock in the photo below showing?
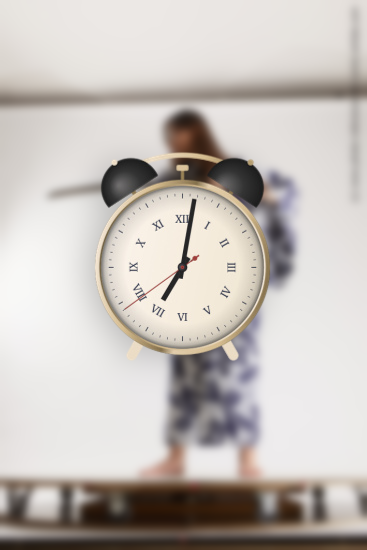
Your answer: **7:01:39**
